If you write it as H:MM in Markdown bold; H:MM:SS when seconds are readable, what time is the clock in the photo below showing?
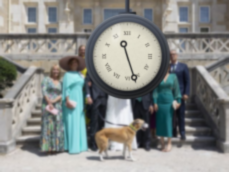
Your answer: **11:27**
